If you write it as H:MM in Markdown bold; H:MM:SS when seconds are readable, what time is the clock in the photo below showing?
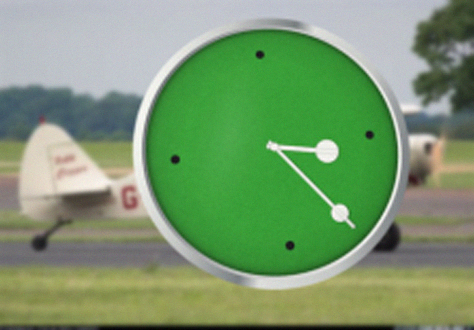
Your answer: **3:24**
